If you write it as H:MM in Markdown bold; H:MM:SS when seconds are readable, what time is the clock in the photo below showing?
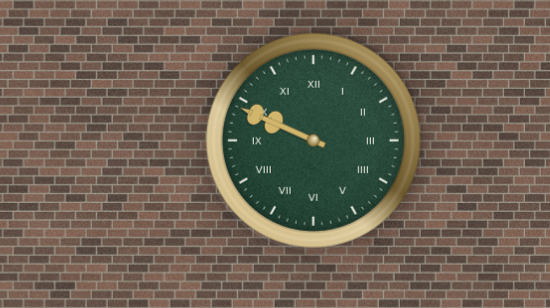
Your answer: **9:49**
